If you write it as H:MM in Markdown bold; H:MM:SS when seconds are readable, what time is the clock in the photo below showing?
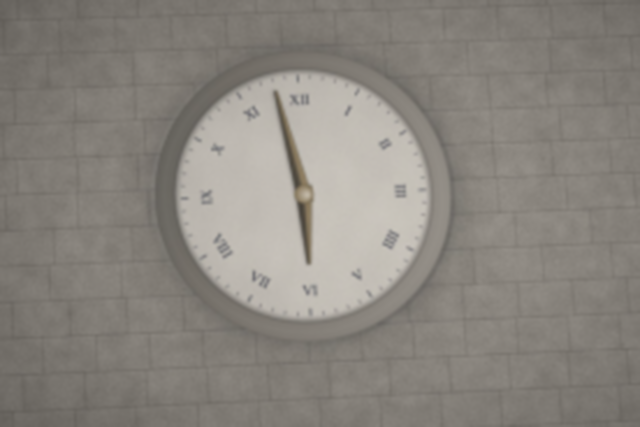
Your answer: **5:58**
